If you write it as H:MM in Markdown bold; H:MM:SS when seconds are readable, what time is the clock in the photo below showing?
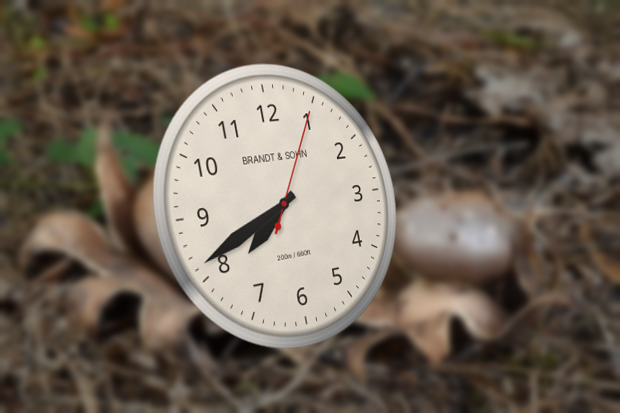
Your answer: **7:41:05**
